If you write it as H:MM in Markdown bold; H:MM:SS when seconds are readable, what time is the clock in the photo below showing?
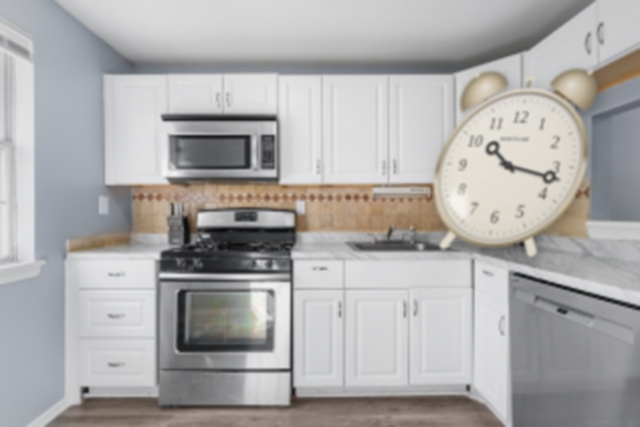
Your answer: **10:17**
